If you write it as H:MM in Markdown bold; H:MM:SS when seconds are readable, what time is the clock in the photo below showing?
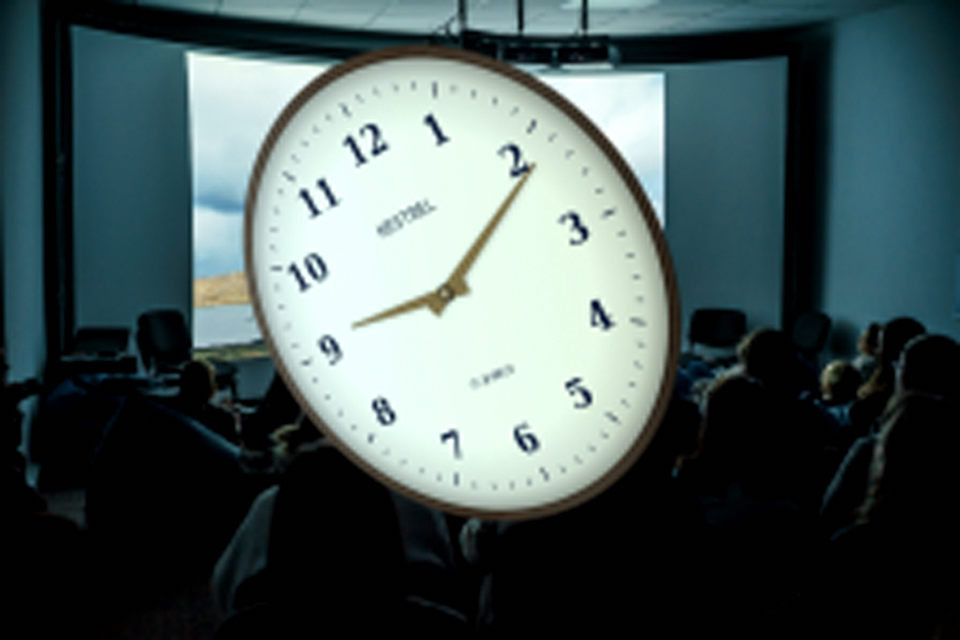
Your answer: **9:11**
